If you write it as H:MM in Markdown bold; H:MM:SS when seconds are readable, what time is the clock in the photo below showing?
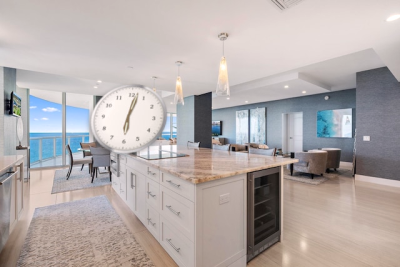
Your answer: **6:02**
